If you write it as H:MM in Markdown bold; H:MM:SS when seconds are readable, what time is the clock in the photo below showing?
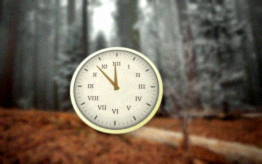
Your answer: **11:53**
